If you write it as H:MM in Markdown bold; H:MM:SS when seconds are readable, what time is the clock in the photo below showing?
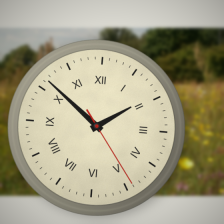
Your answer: **1:51:24**
